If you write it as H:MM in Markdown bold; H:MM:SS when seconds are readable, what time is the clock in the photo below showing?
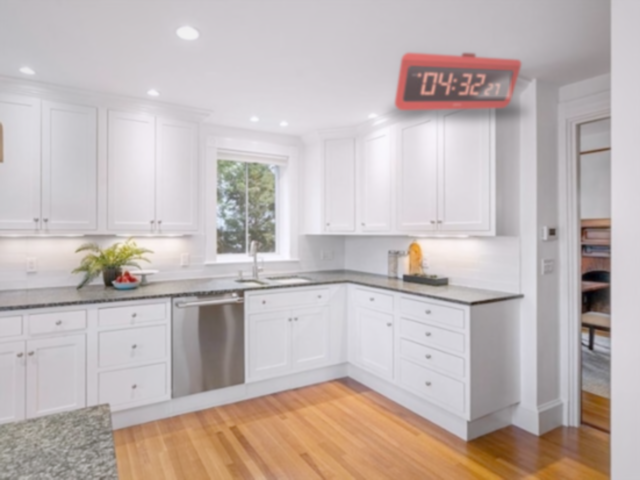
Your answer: **4:32**
